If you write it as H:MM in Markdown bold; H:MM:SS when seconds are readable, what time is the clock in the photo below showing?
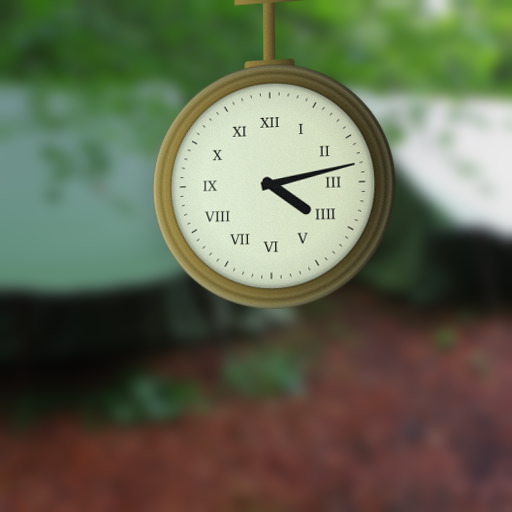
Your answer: **4:13**
